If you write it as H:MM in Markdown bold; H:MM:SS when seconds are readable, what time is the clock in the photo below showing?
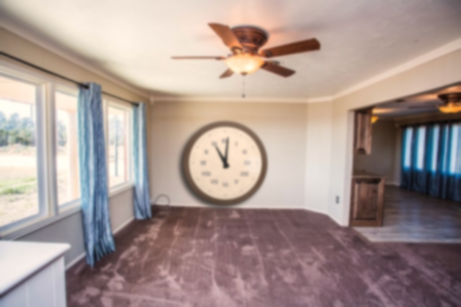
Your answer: **11:01**
